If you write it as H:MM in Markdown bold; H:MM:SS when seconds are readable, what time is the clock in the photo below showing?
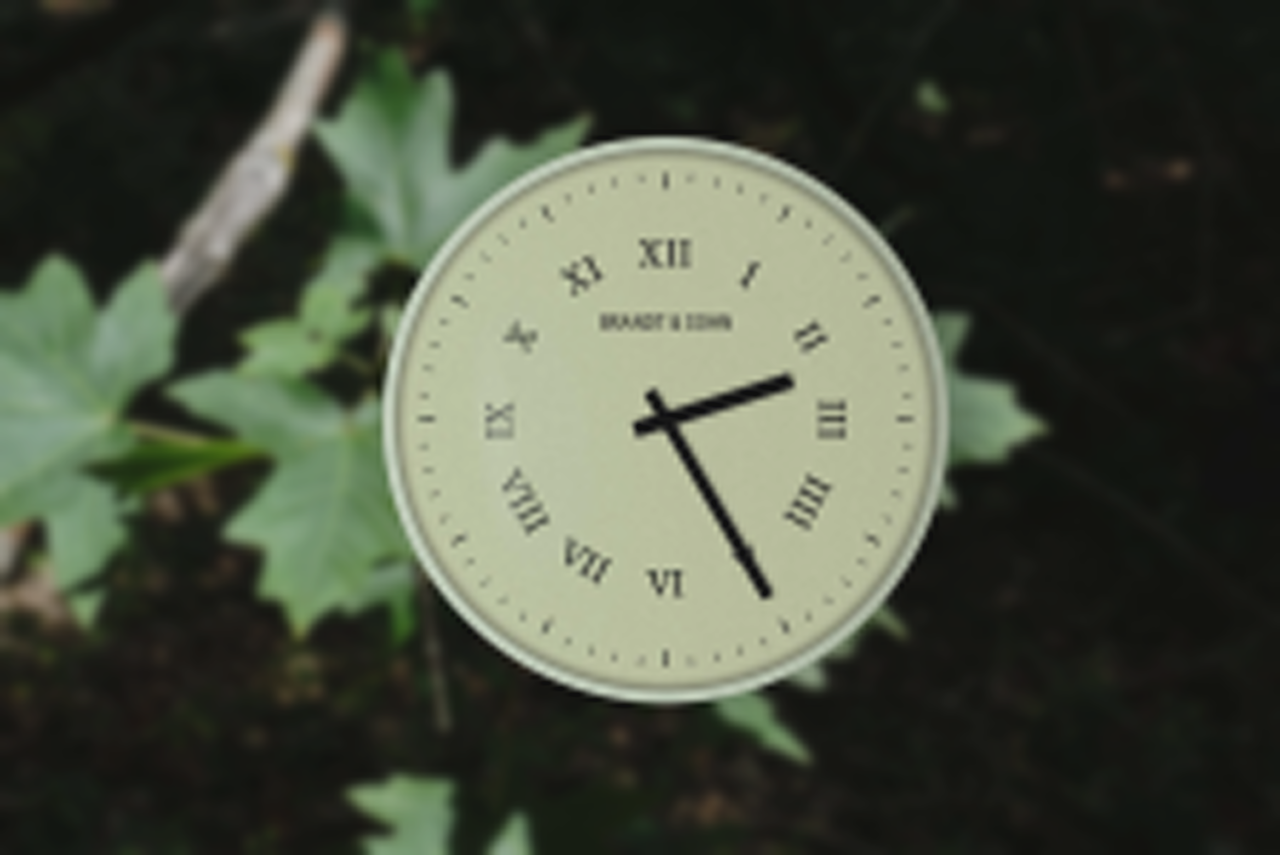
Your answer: **2:25**
